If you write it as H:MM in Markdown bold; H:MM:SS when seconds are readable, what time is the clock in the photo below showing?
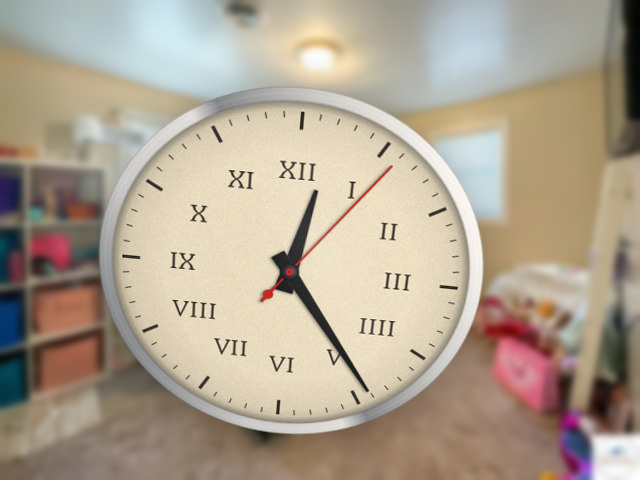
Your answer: **12:24:06**
